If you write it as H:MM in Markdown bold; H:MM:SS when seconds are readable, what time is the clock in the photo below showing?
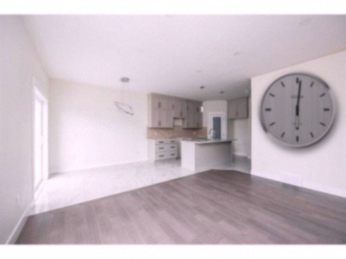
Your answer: **6:01**
